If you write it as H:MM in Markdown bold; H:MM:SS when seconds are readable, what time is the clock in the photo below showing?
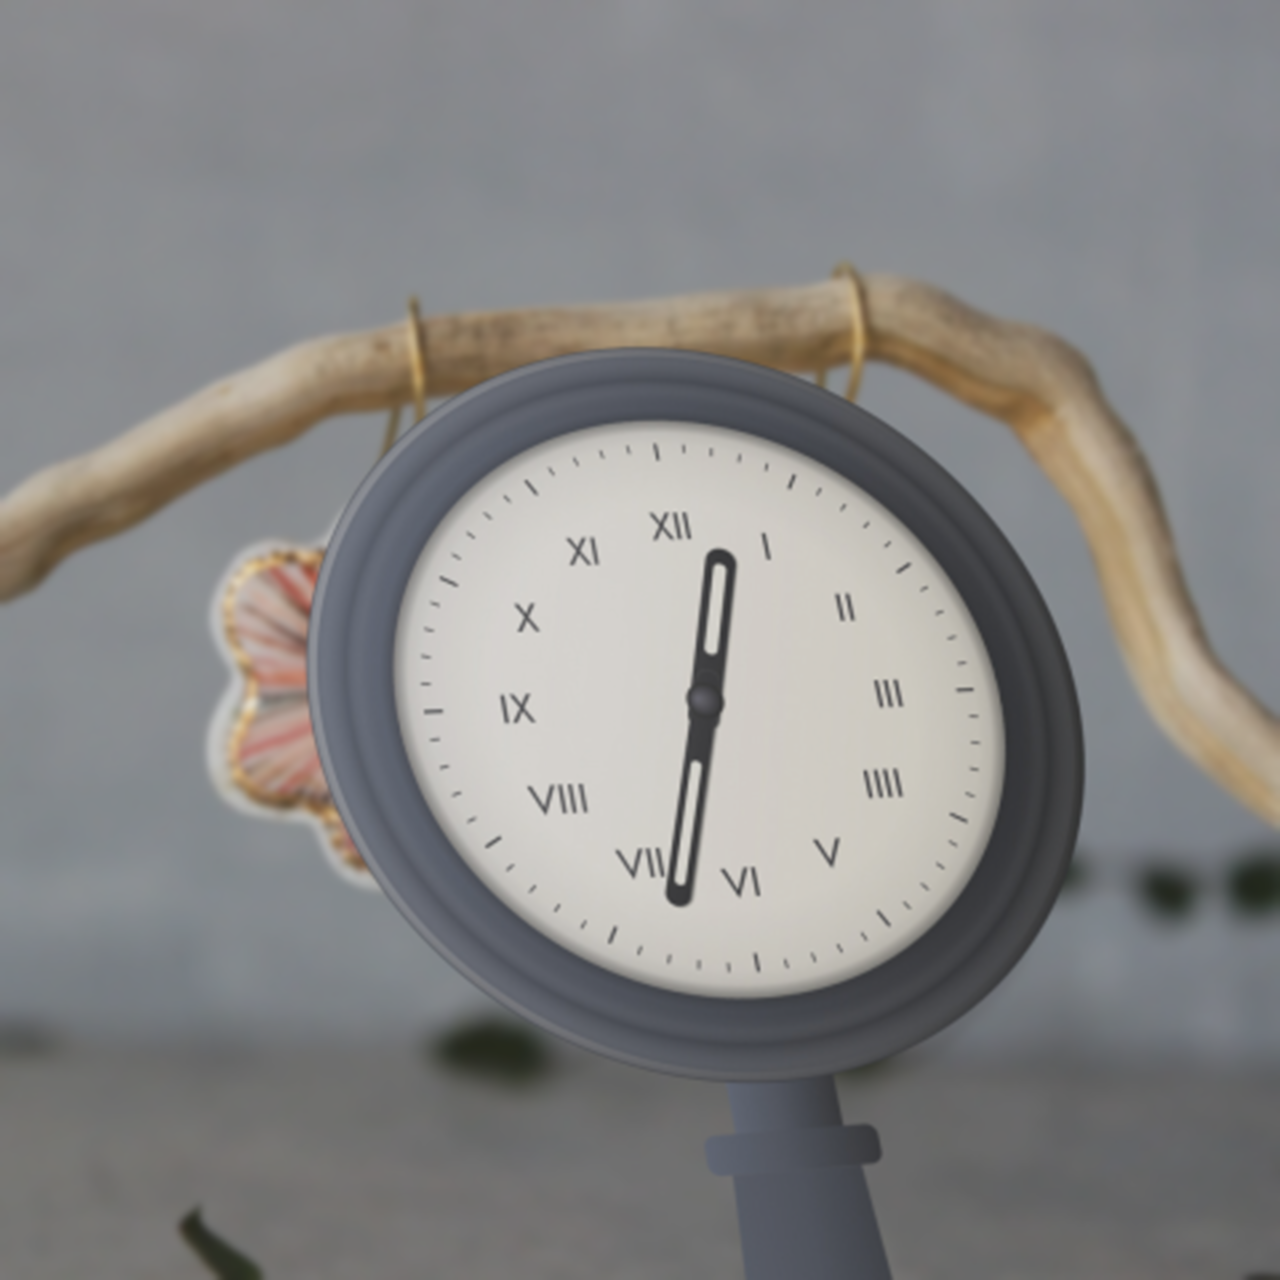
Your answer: **12:33**
